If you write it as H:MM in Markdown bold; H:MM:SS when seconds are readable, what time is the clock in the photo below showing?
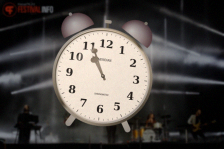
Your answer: **10:56**
